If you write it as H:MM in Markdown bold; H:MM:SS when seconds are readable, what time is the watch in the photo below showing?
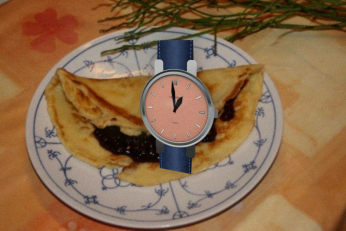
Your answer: **12:59**
